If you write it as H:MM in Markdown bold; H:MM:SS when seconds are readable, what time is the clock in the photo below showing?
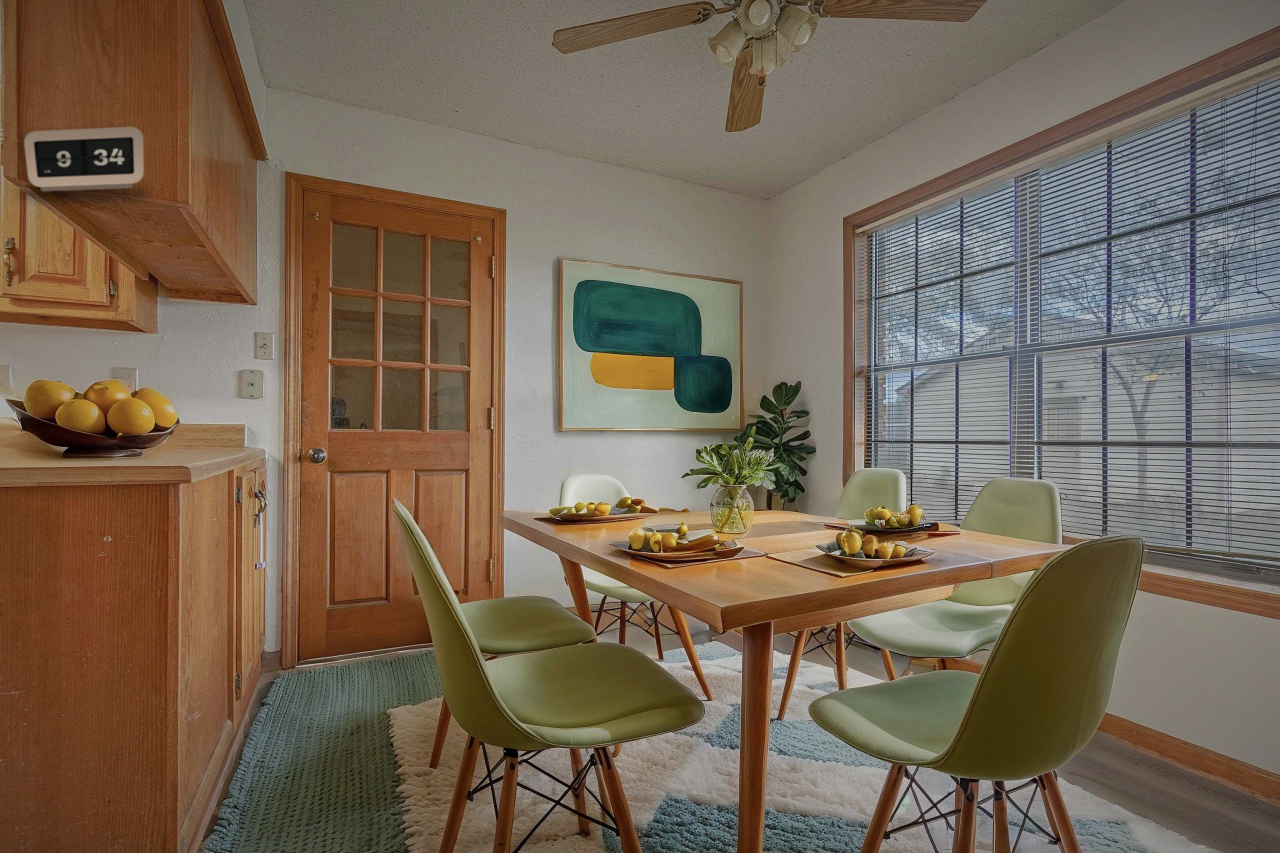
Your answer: **9:34**
